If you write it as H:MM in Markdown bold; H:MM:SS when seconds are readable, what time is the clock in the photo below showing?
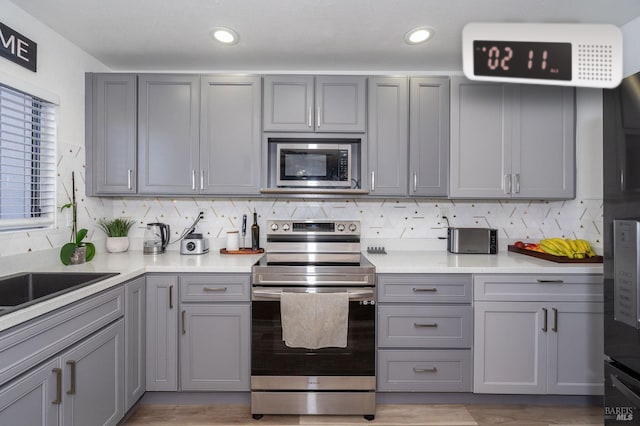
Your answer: **2:11**
